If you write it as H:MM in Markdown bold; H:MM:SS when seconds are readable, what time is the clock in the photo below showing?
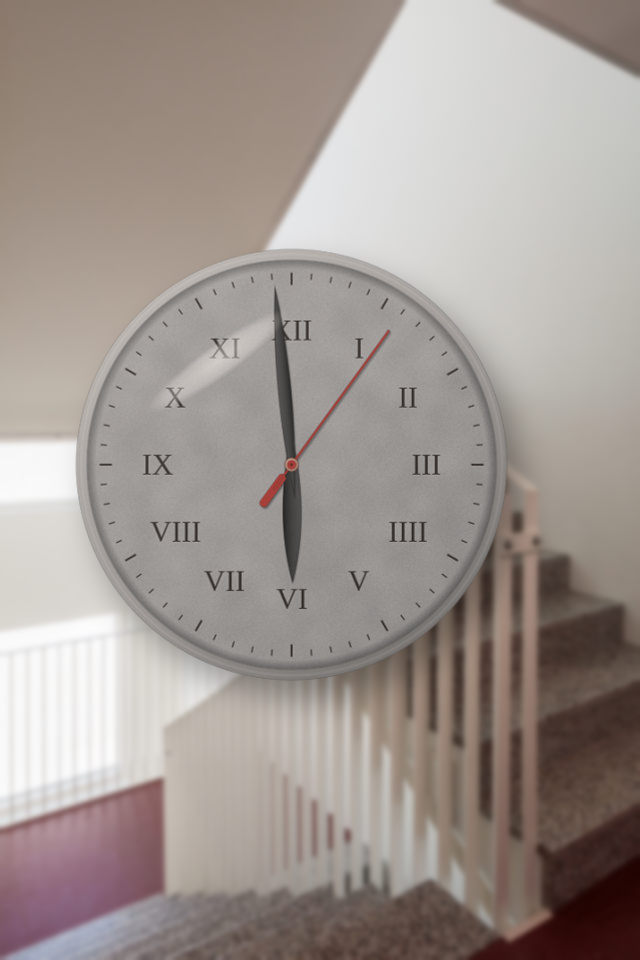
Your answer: **5:59:06**
